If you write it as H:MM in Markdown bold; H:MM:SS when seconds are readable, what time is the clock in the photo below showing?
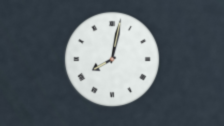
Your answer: **8:02**
